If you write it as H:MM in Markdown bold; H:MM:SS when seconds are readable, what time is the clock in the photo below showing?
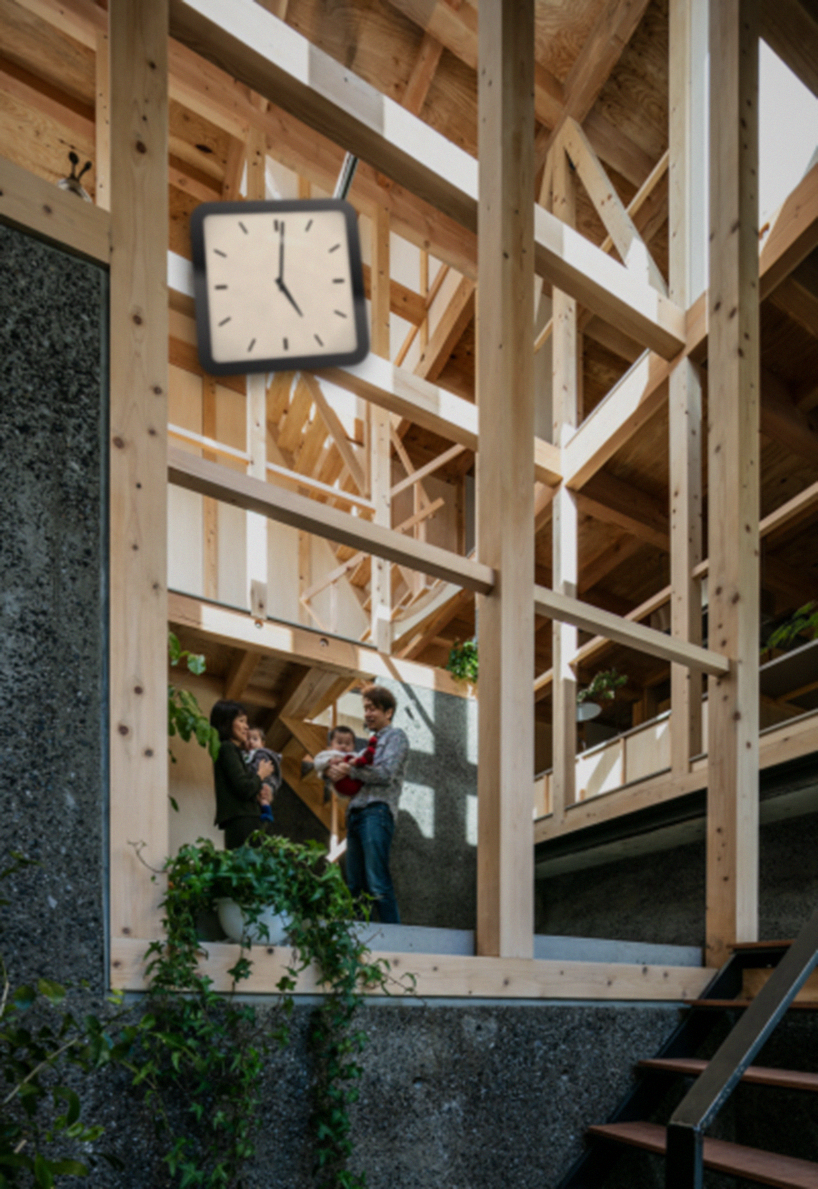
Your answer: **5:01**
